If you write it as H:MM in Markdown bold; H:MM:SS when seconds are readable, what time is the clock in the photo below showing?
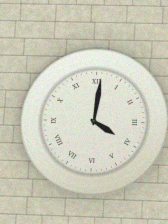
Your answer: **4:01**
